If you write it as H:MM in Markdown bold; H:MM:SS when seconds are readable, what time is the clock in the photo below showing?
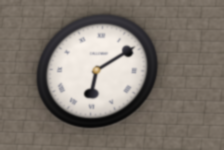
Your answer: **6:09**
